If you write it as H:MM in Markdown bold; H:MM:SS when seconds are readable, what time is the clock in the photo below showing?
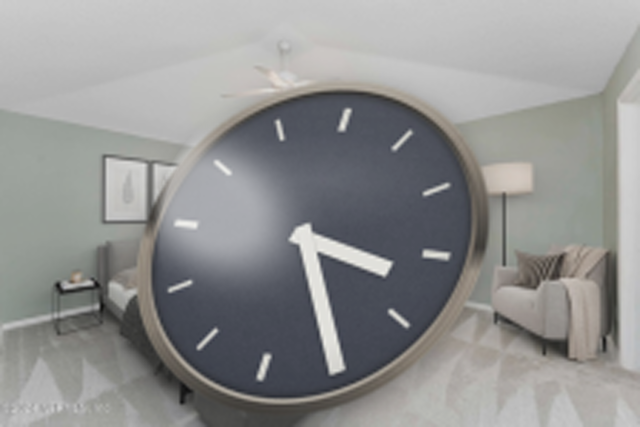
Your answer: **3:25**
